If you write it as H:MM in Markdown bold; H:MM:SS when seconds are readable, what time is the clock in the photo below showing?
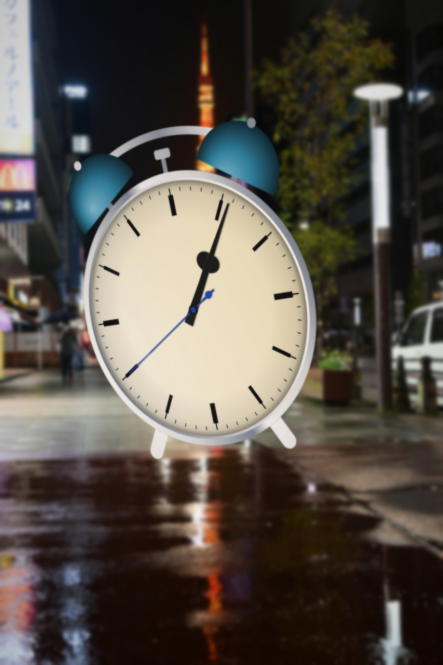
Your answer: **1:05:40**
